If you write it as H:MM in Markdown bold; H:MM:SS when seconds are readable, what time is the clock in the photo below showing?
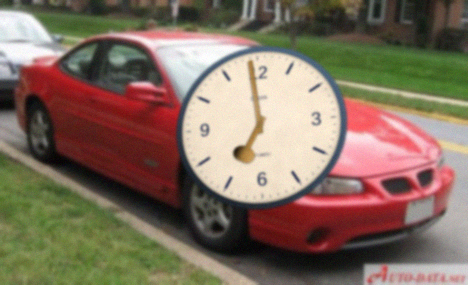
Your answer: **6:59**
